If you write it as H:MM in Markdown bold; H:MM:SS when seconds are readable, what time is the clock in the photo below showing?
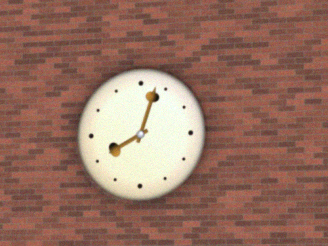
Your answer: **8:03**
